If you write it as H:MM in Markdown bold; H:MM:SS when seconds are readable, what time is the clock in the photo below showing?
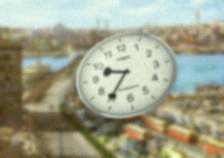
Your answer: **9:36**
